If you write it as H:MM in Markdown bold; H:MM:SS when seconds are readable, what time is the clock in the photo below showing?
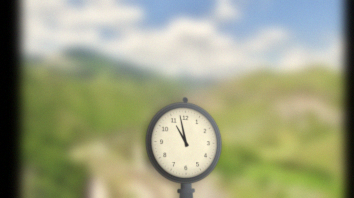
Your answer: **10:58**
